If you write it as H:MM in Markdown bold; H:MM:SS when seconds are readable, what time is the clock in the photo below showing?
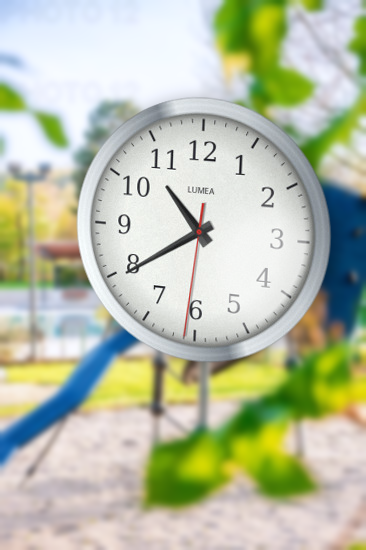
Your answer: **10:39:31**
